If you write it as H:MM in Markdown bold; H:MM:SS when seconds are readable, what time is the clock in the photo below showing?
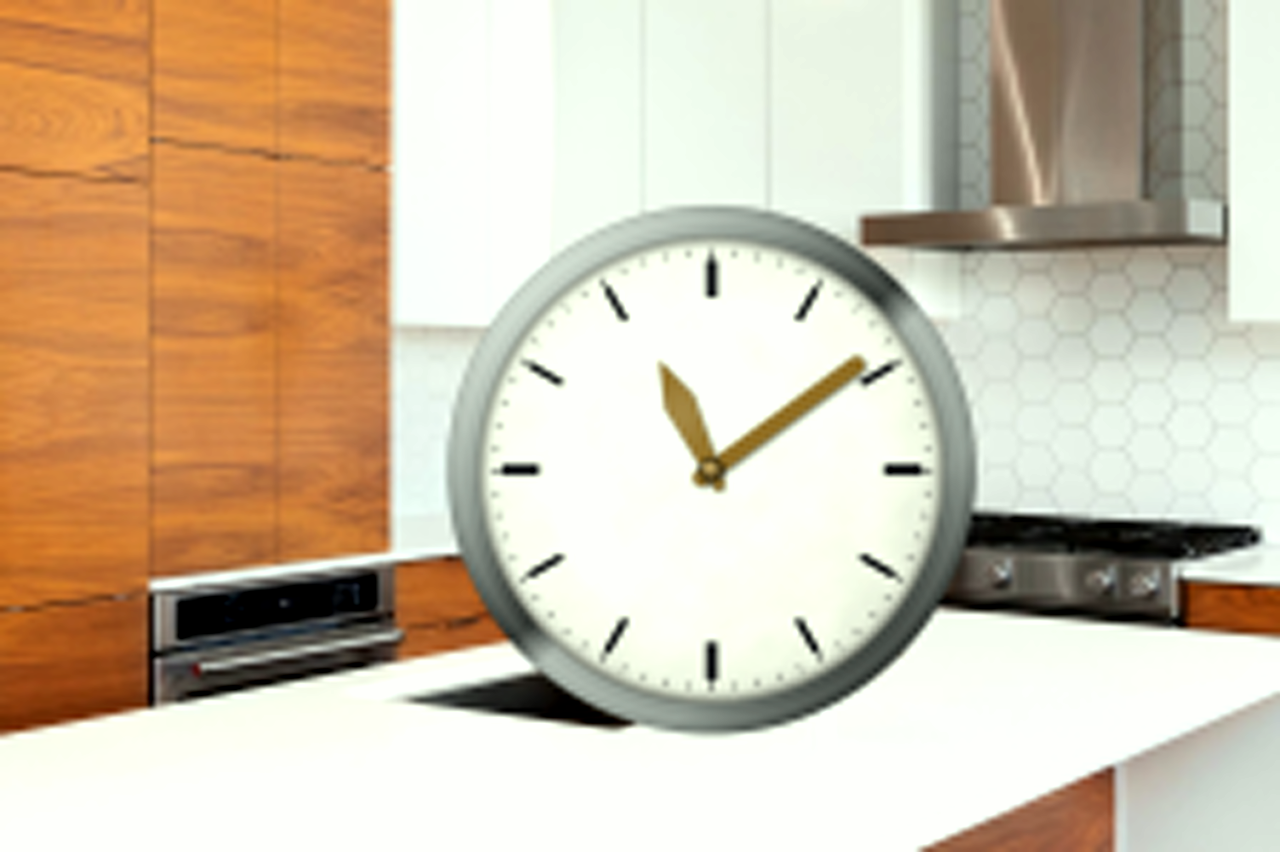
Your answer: **11:09**
